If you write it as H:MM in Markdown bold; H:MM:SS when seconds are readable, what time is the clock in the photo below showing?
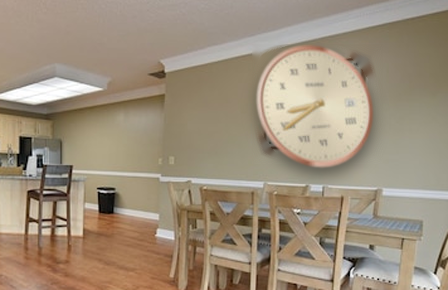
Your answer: **8:40**
